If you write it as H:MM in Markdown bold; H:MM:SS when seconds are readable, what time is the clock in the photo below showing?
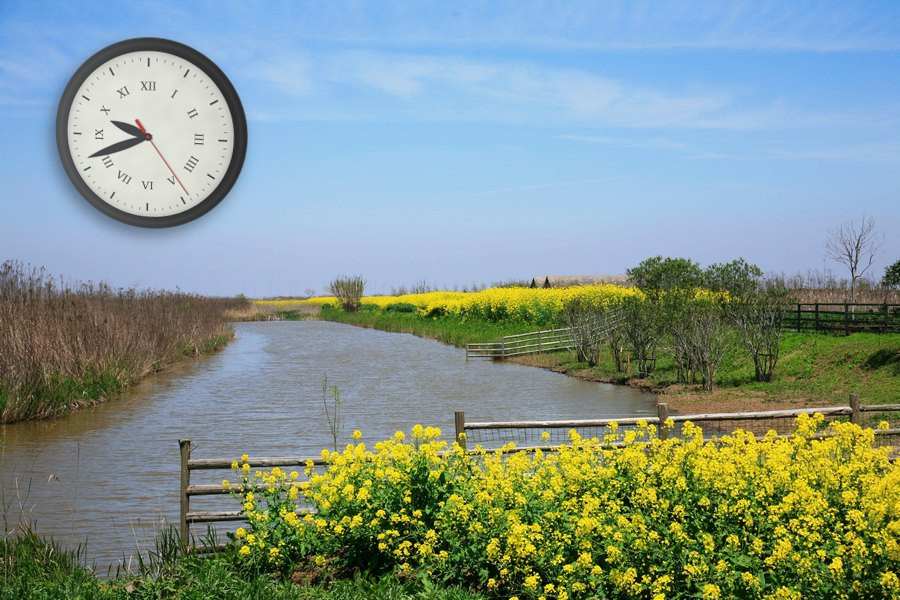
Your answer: **9:41:24**
